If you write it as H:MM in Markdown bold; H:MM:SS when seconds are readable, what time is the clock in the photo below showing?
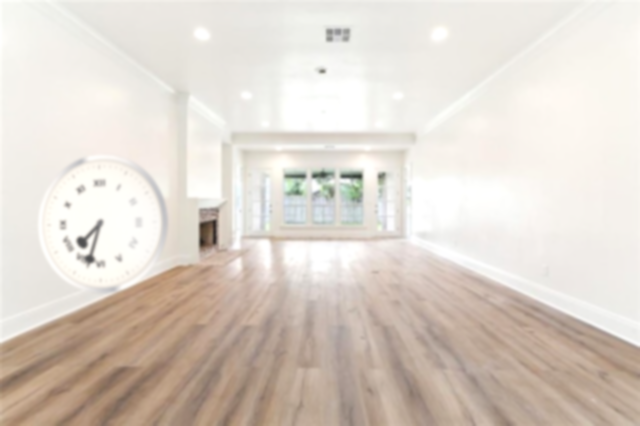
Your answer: **7:33**
